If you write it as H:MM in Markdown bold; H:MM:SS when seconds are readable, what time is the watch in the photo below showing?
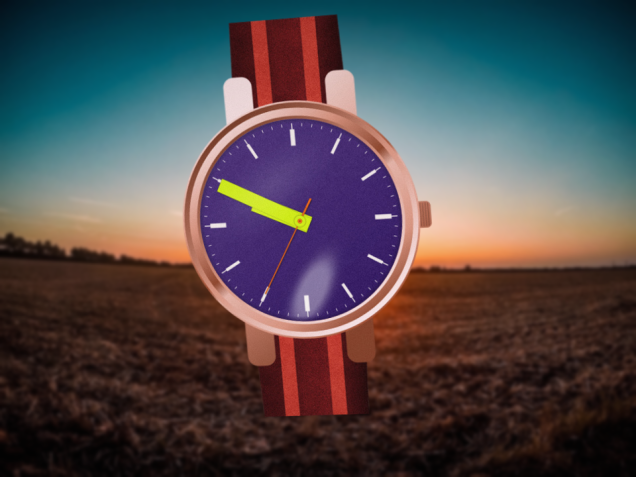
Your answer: **9:49:35**
